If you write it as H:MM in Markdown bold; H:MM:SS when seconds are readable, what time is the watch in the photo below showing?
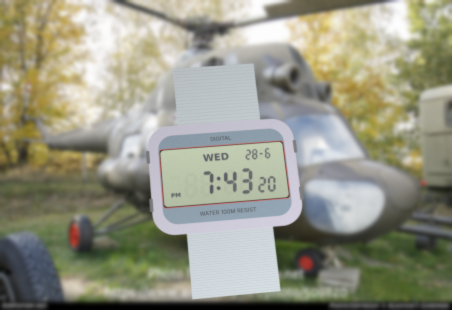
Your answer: **7:43:20**
